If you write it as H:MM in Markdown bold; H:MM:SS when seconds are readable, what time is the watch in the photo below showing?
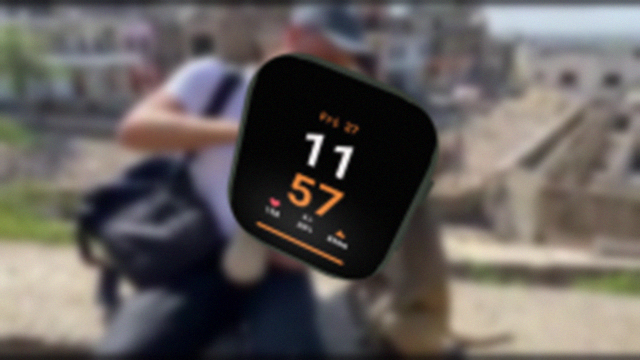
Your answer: **11:57**
